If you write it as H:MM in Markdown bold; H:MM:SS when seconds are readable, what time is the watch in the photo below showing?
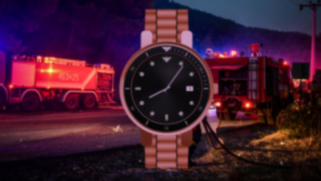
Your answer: **8:06**
